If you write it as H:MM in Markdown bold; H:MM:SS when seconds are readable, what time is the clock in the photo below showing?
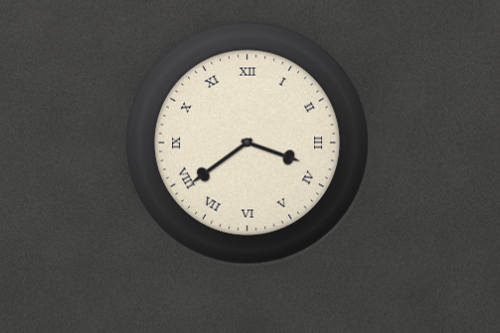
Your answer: **3:39**
